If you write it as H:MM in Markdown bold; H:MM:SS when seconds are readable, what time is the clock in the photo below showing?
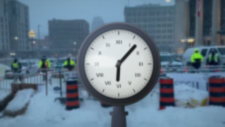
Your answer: **6:07**
